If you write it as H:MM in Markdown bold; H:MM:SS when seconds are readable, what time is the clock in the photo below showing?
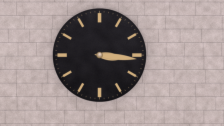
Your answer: **3:16**
